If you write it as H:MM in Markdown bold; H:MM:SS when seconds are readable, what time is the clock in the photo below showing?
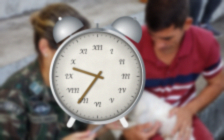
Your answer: **9:36**
